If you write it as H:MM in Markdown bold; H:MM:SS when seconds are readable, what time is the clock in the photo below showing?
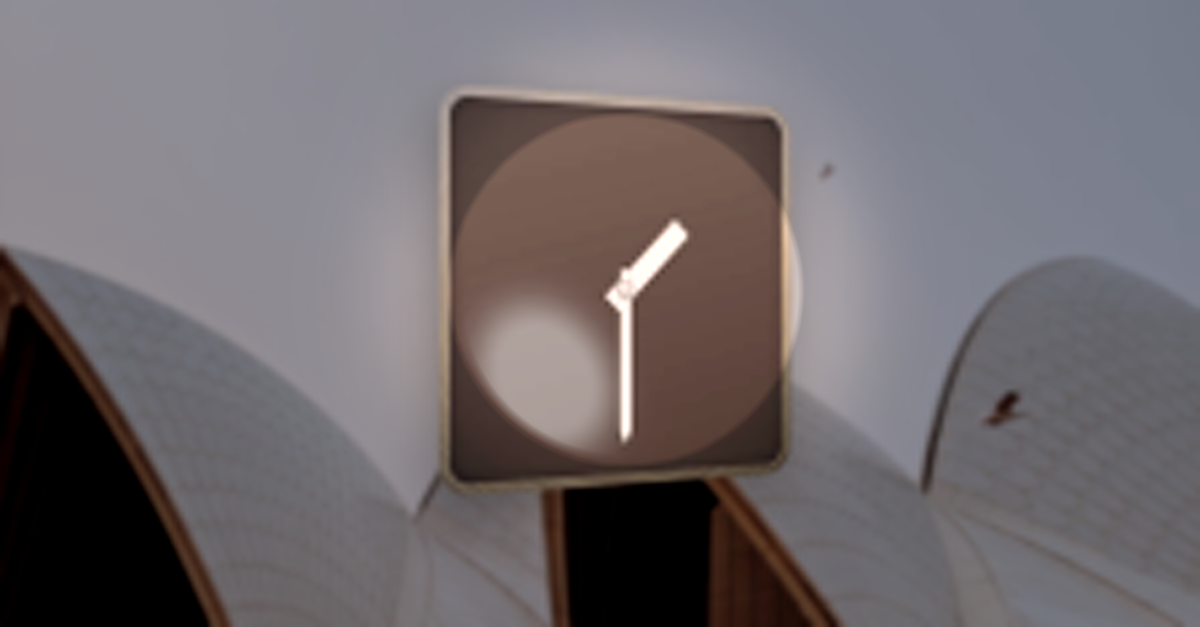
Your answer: **1:30**
